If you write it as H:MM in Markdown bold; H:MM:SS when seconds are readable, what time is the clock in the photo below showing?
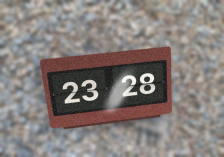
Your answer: **23:28**
